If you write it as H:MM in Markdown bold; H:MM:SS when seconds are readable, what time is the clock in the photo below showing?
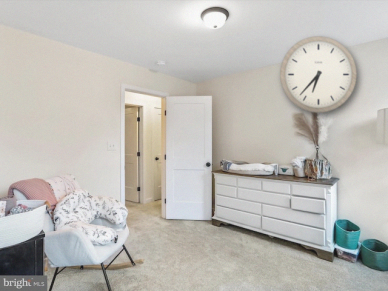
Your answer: **6:37**
